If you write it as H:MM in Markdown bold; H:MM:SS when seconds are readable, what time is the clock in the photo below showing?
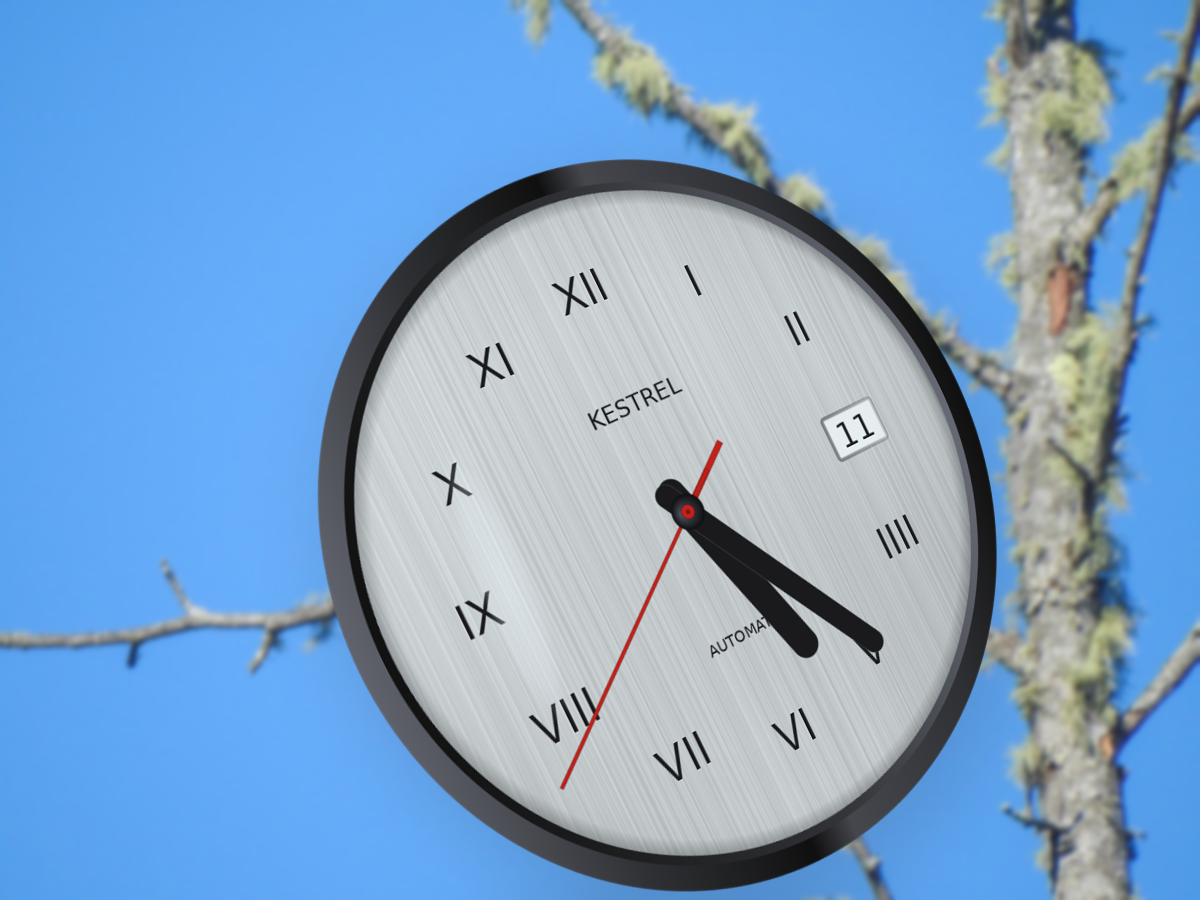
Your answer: **5:24:39**
